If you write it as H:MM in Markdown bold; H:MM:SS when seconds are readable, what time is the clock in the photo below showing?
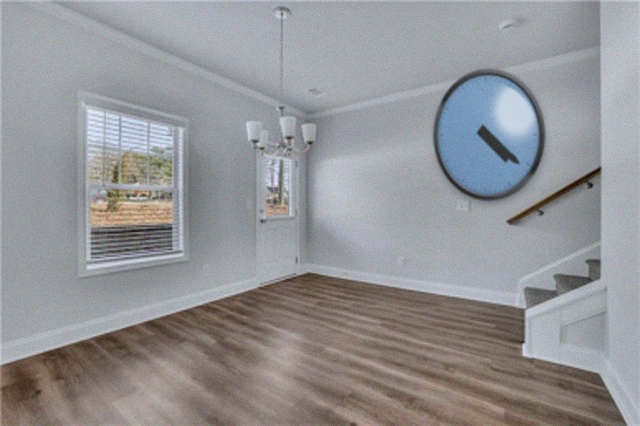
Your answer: **4:21**
